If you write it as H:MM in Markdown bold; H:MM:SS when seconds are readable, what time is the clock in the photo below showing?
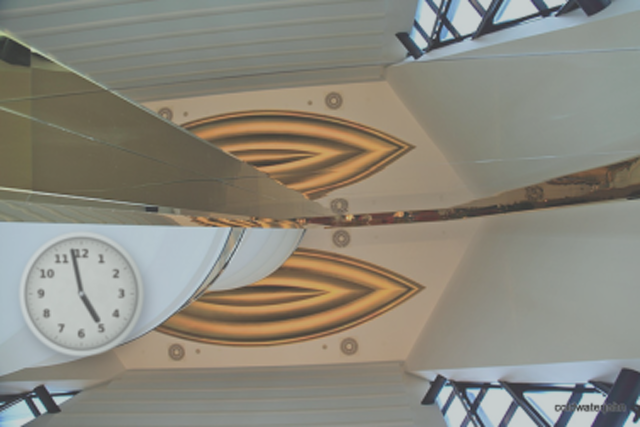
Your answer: **4:58**
